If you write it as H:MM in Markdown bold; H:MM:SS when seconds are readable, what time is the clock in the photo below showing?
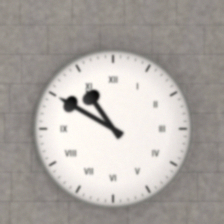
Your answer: **10:50**
